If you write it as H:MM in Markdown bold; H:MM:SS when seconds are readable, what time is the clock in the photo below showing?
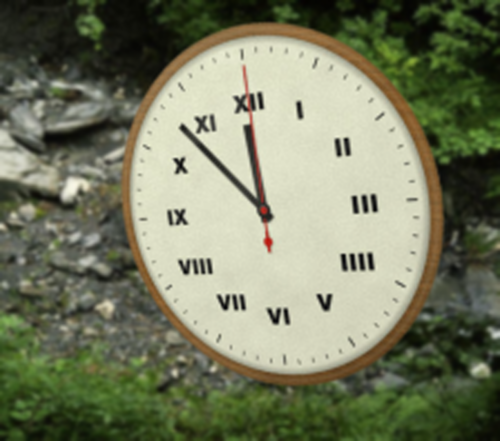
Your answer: **11:53:00**
